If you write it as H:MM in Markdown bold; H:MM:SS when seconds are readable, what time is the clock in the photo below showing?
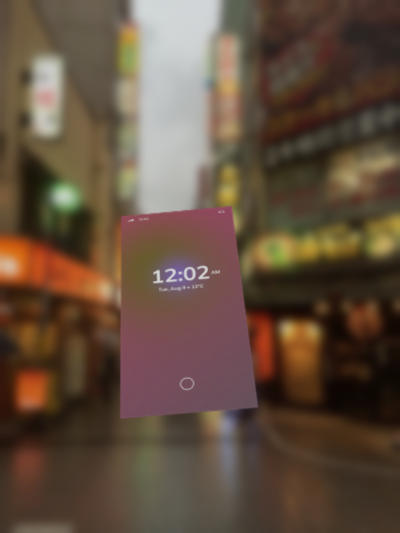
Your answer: **12:02**
